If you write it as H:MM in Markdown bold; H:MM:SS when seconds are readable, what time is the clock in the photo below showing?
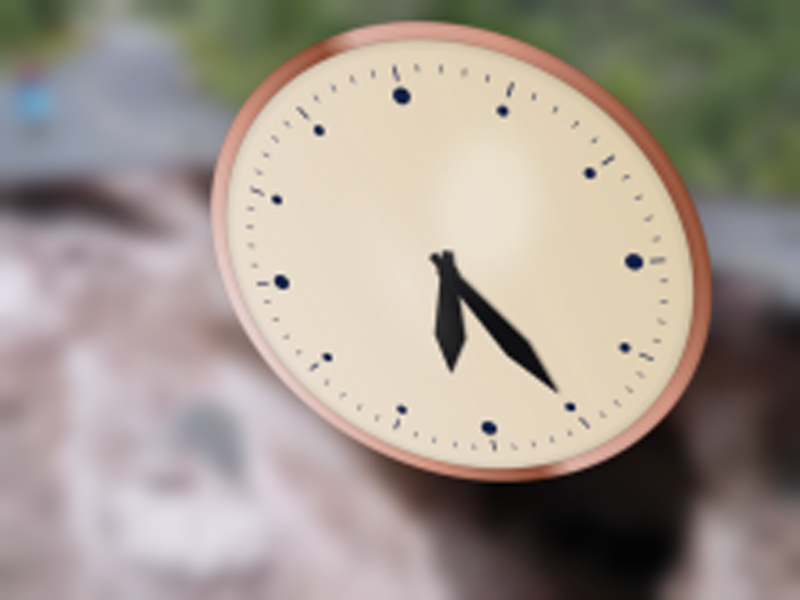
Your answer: **6:25**
